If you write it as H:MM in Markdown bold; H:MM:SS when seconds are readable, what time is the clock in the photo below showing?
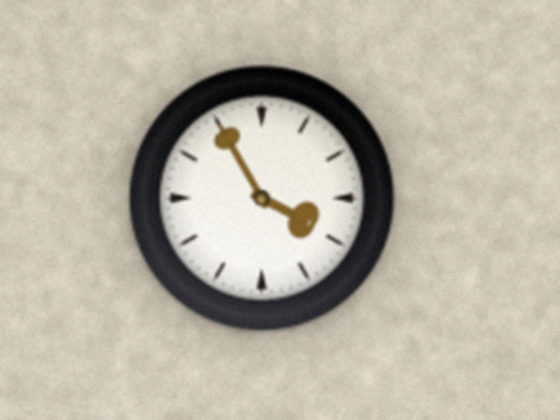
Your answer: **3:55**
